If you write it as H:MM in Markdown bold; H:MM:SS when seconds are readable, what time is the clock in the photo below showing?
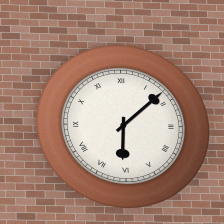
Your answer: **6:08**
